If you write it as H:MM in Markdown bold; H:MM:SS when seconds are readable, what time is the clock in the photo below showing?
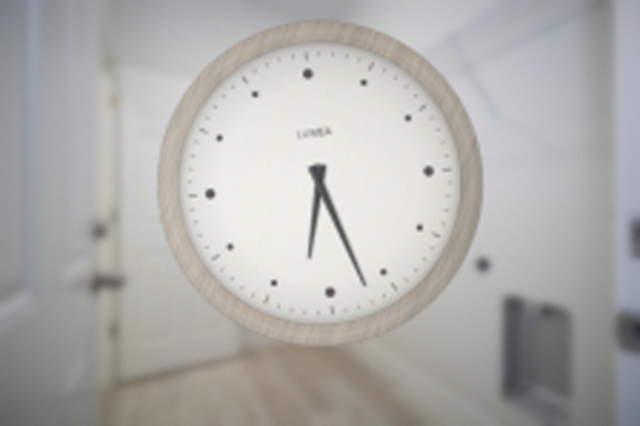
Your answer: **6:27**
